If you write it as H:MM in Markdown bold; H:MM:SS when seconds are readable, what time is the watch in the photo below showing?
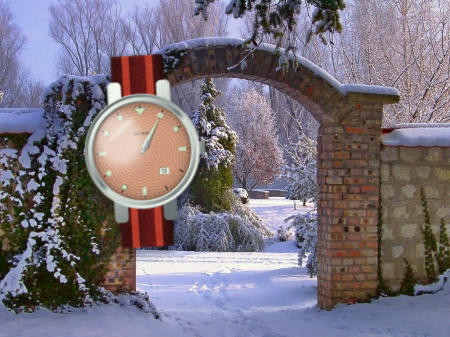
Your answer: **1:05**
